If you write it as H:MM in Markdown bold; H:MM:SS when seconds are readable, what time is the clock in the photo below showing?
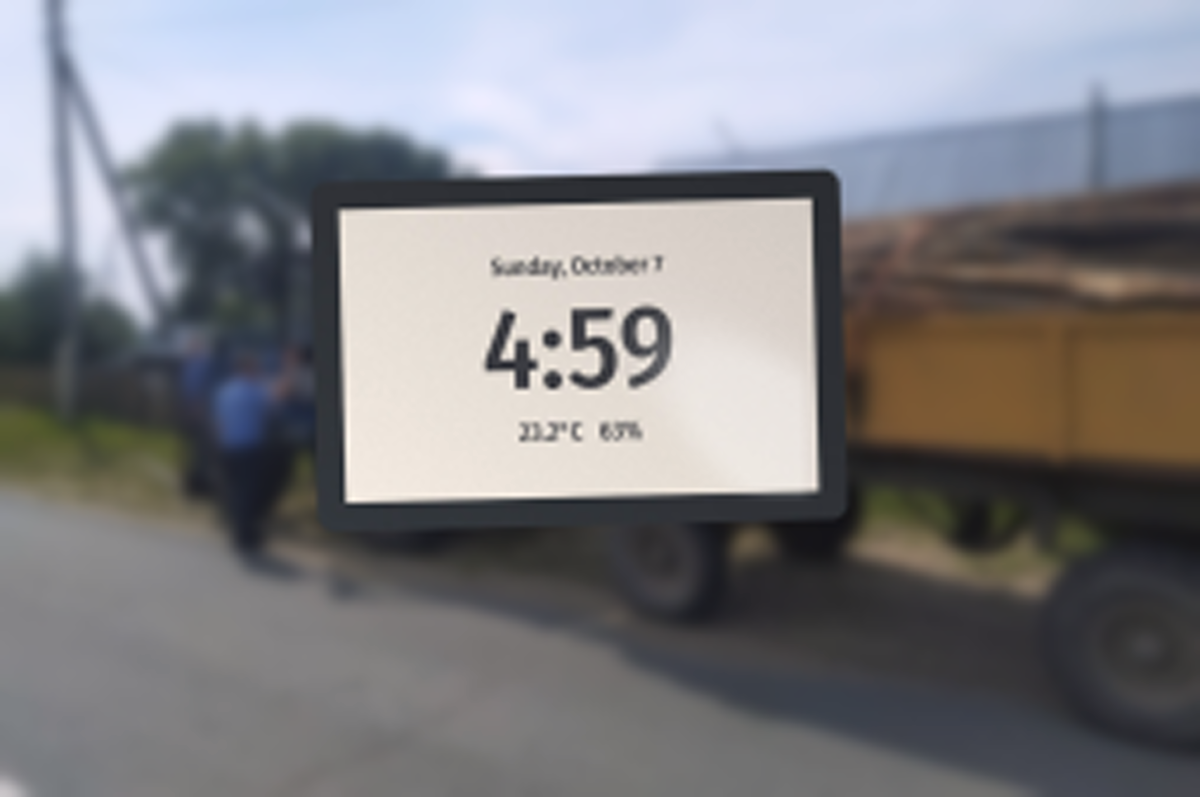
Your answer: **4:59**
